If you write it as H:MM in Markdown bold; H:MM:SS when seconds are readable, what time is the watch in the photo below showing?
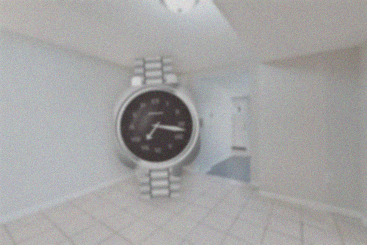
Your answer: **7:17**
